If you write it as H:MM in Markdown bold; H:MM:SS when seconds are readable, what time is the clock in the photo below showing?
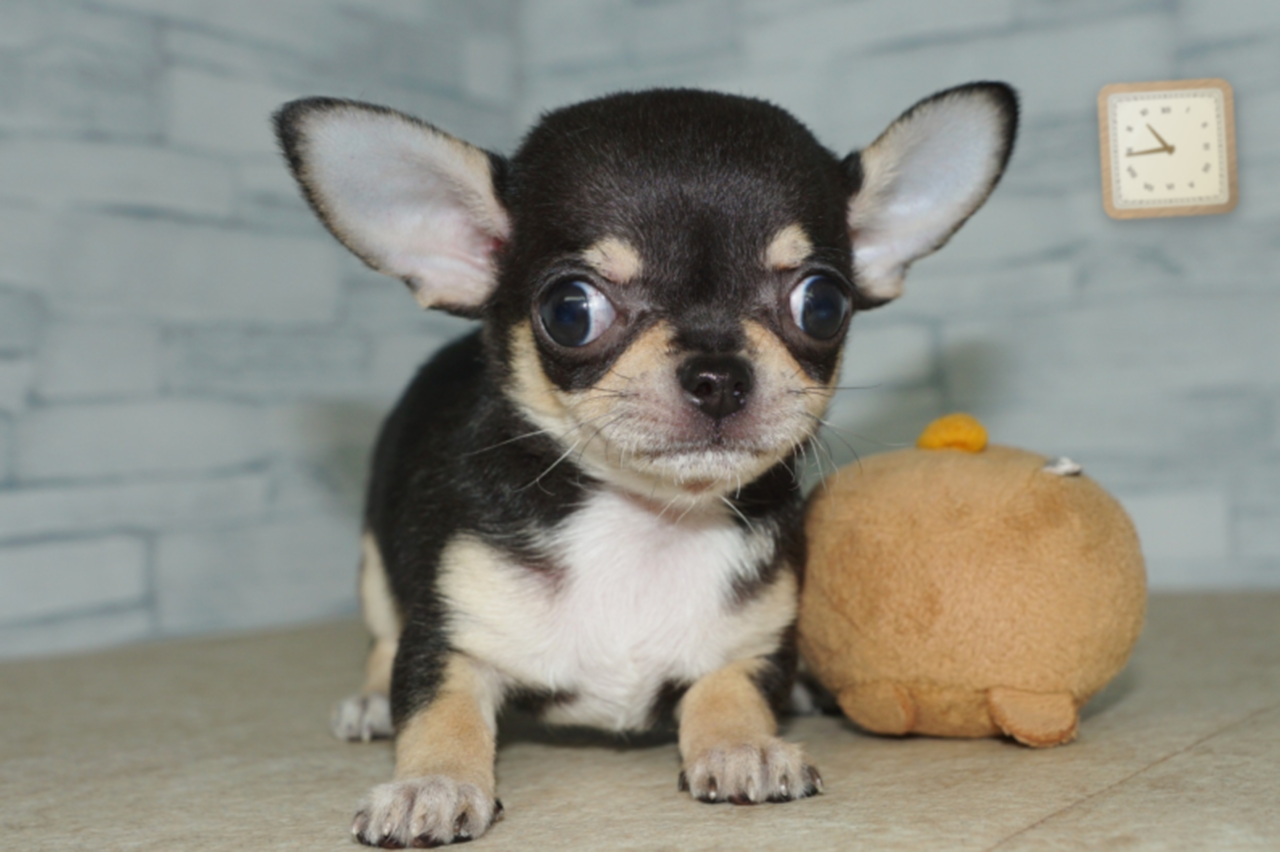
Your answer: **10:44**
